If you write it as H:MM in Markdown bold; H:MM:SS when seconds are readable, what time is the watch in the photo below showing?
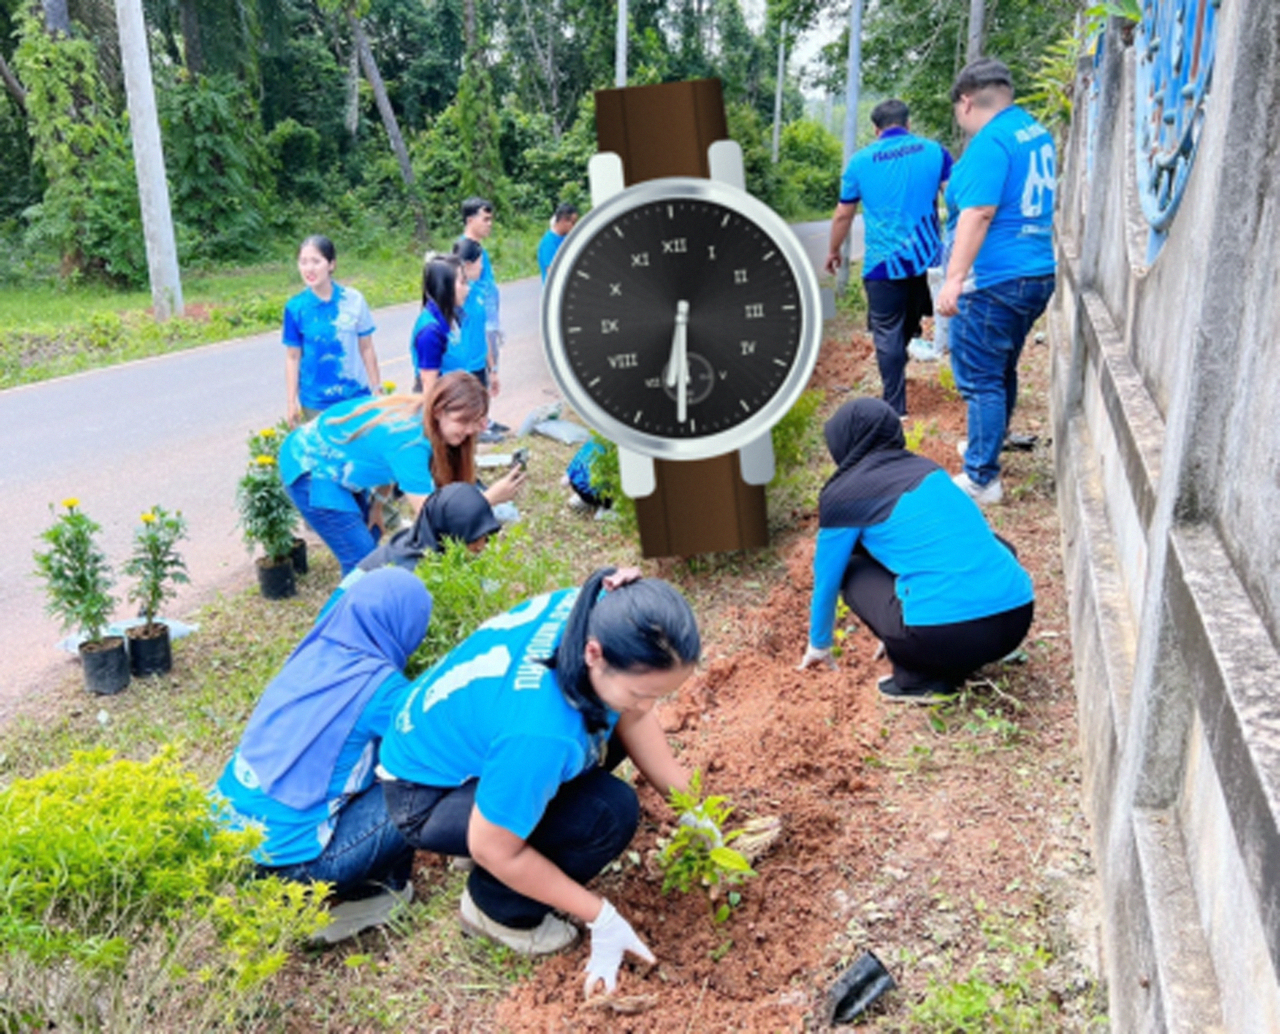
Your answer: **6:31**
